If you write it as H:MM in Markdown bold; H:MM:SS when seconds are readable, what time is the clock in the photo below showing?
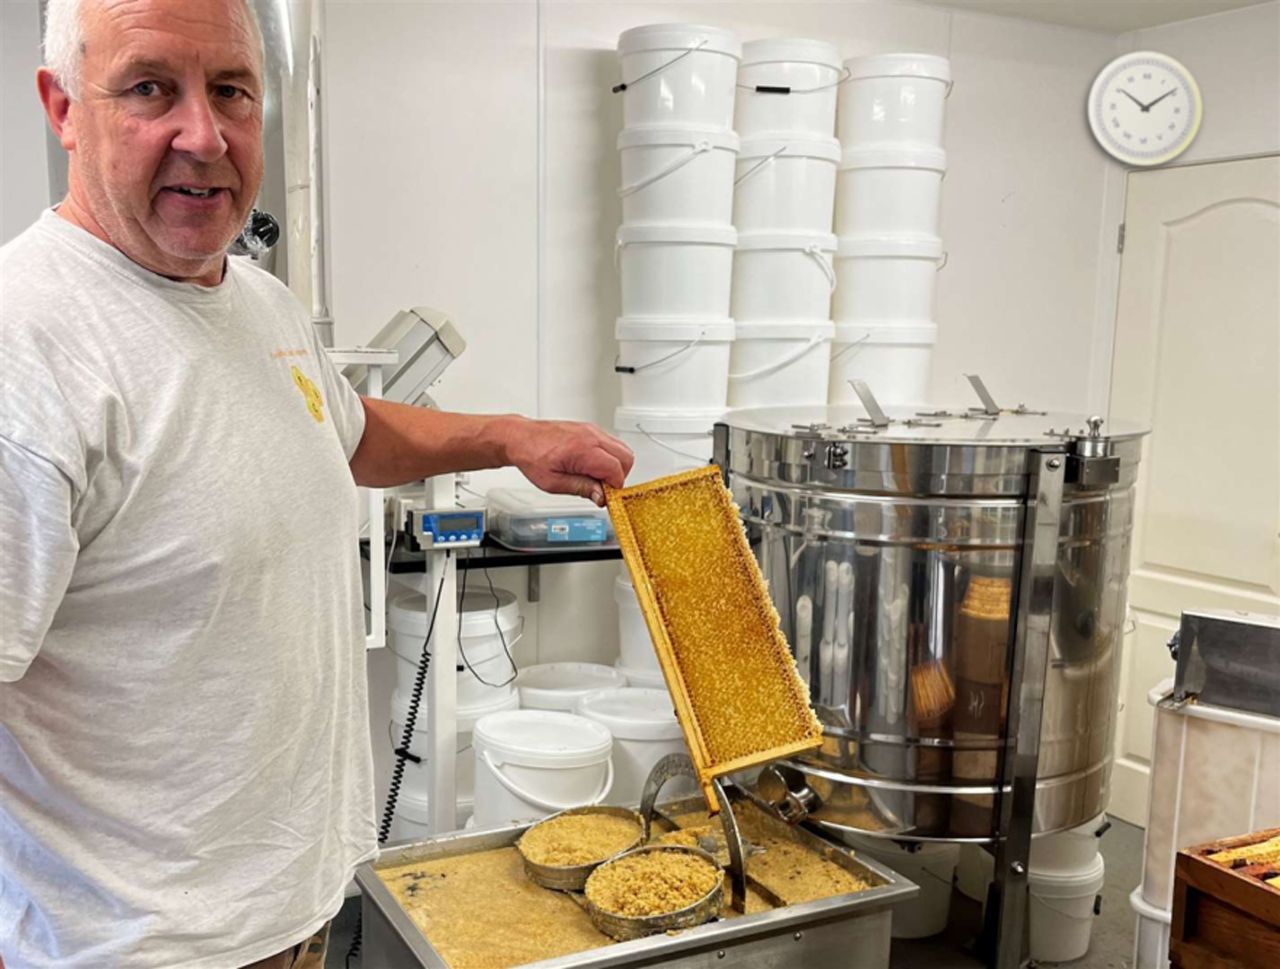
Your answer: **10:09**
